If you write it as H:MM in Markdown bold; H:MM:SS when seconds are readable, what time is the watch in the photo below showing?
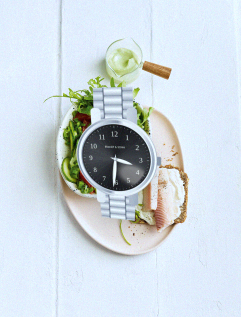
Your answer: **3:31**
